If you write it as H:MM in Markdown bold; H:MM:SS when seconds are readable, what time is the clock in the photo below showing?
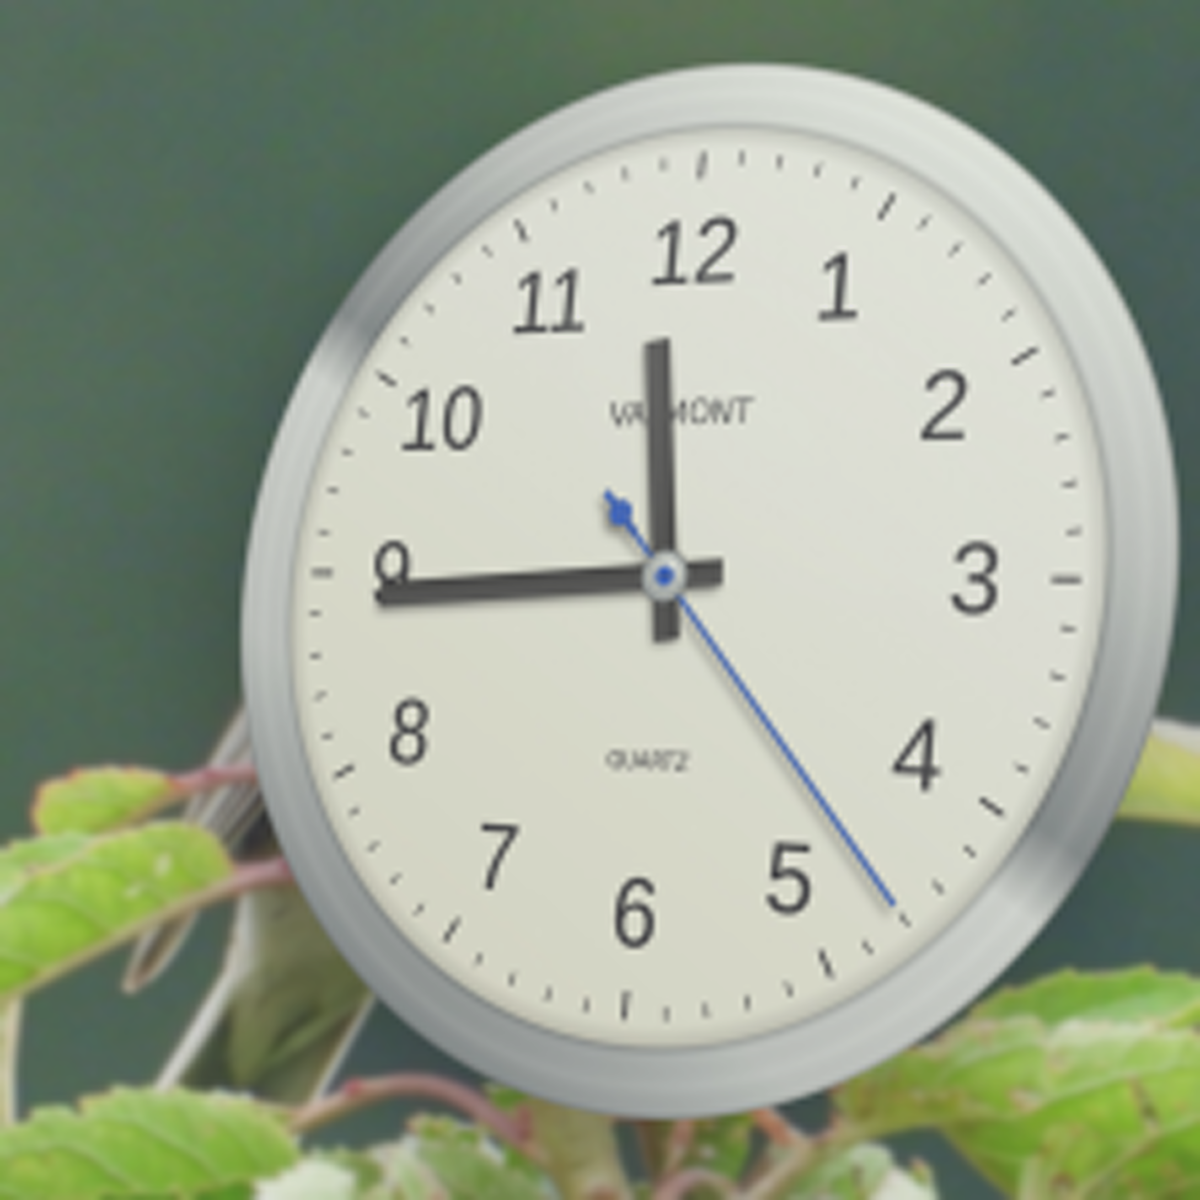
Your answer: **11:44:23**
